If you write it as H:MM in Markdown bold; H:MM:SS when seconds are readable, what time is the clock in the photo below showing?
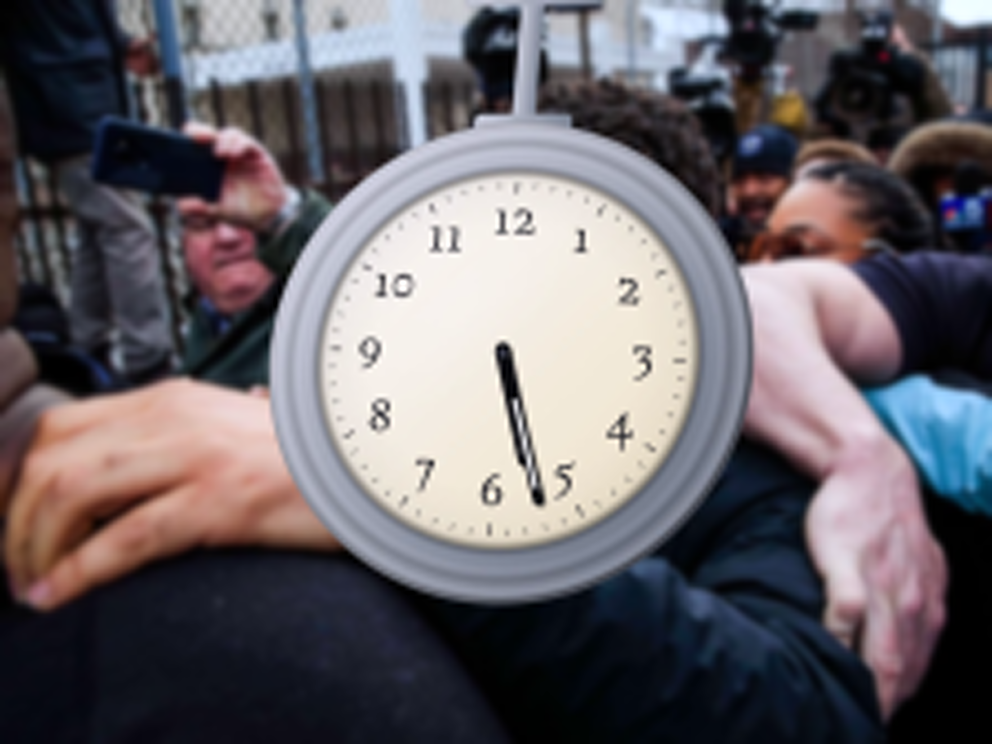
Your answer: **5:27**
